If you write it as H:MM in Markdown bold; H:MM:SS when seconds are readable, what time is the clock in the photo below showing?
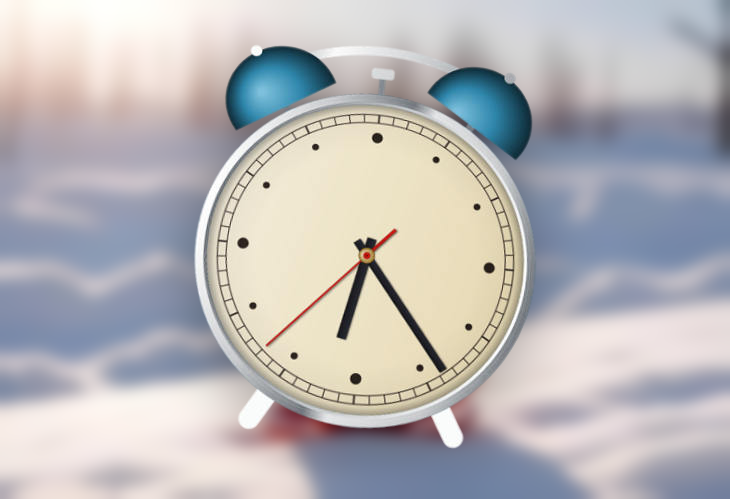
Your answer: **6:23:37**
